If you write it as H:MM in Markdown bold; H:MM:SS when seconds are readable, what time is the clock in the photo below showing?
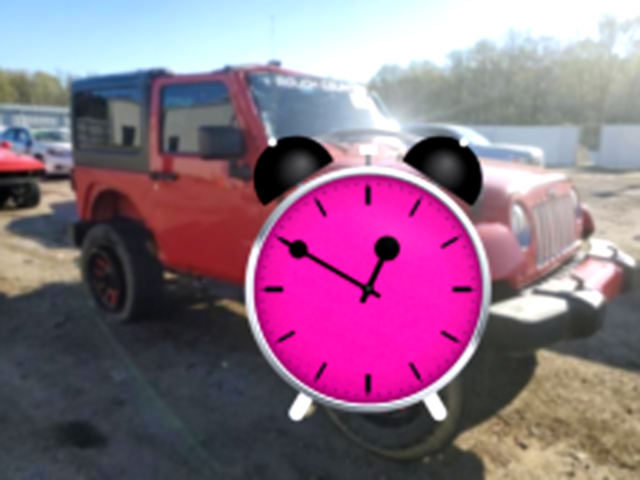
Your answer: **12:50**
